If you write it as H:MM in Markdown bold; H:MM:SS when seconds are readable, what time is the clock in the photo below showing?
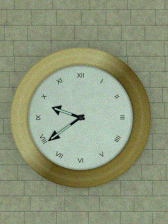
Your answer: **9:39**
